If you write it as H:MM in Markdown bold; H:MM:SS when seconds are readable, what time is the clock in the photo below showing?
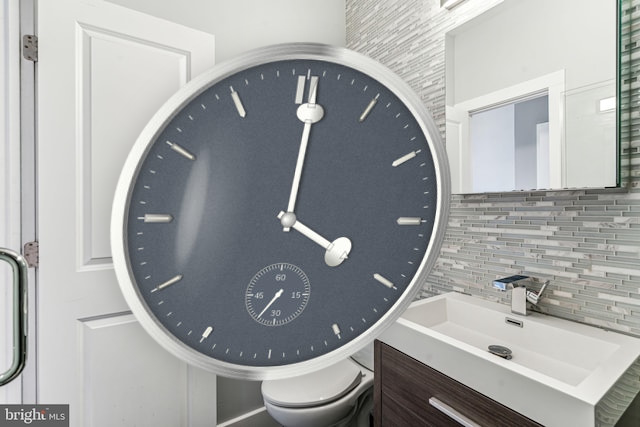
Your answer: **4:00:36**
